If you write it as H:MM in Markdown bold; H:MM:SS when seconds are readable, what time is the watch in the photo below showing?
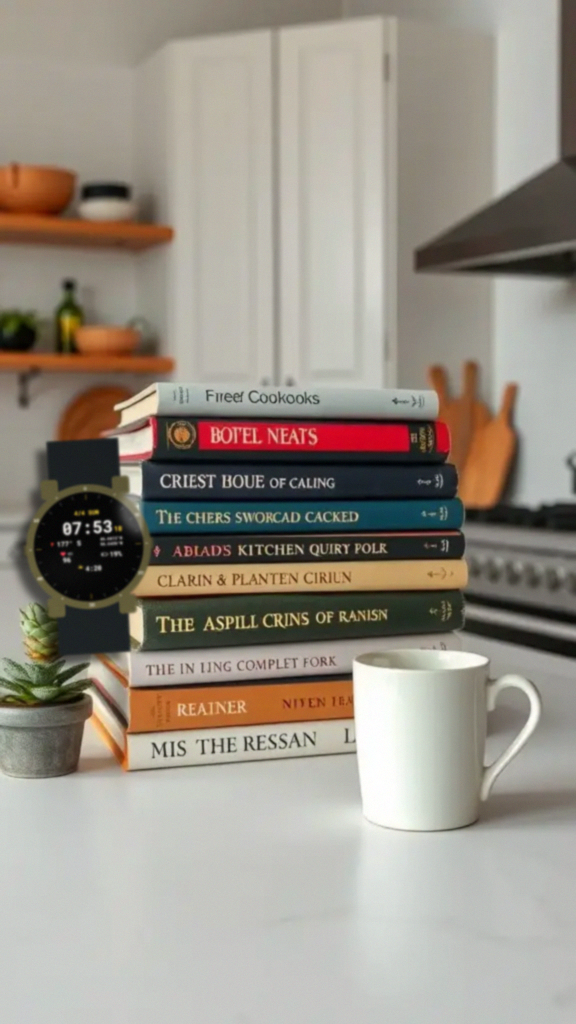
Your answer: **7:53**
